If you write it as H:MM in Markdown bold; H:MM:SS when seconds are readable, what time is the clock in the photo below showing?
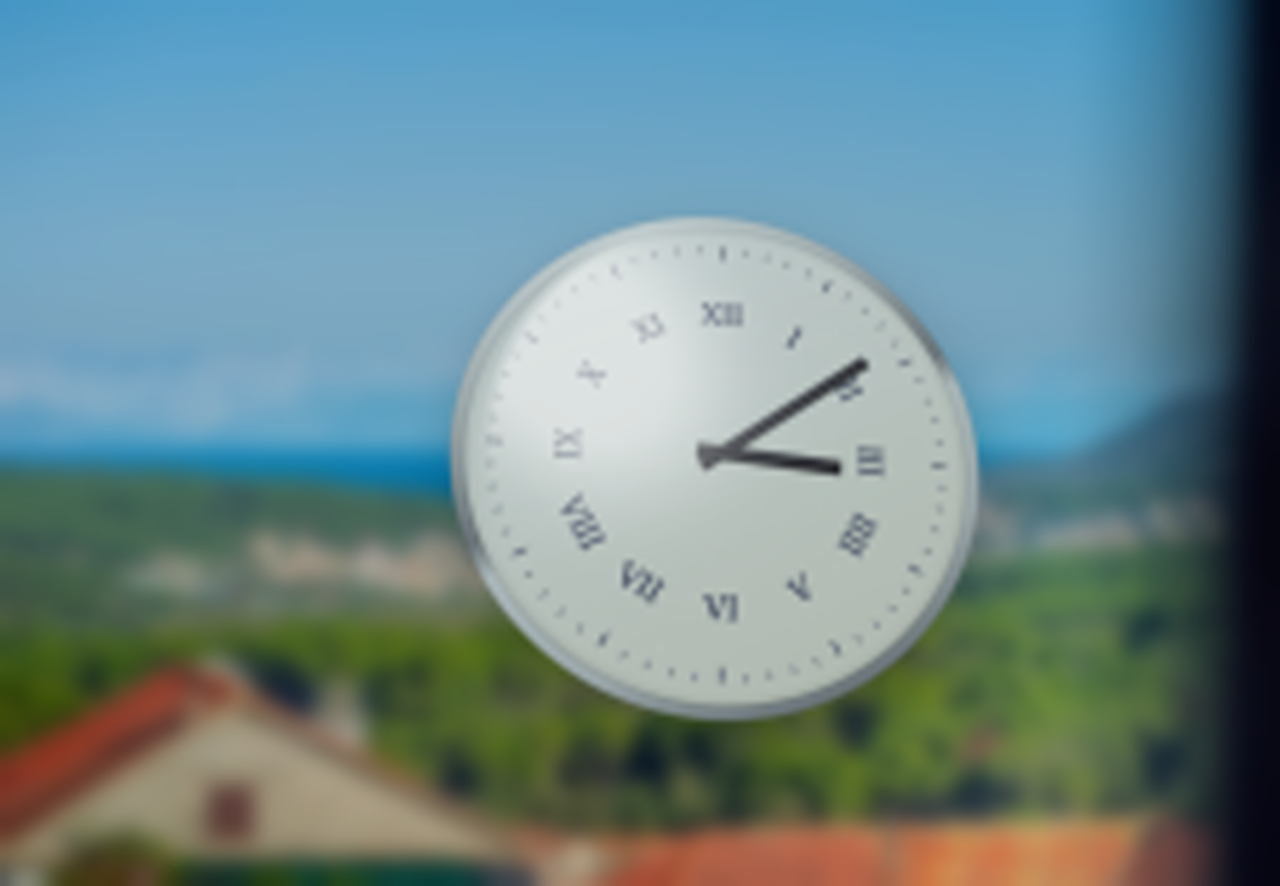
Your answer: **3:09**
